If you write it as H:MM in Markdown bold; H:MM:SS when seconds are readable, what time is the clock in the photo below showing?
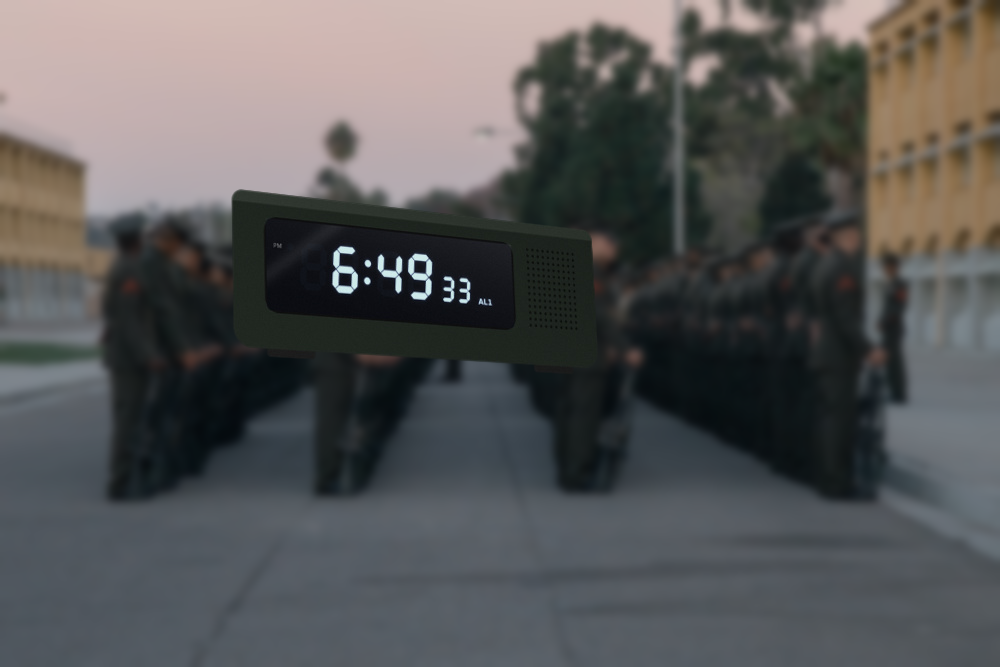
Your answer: **6:49:33**
